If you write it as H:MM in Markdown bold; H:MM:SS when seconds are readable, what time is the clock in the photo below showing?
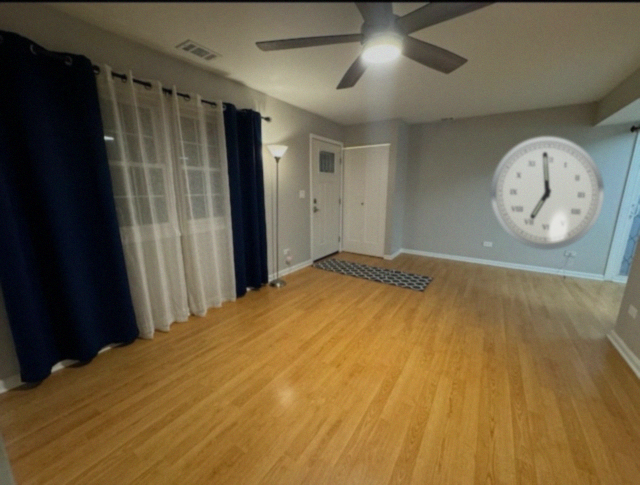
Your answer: **6:59**
